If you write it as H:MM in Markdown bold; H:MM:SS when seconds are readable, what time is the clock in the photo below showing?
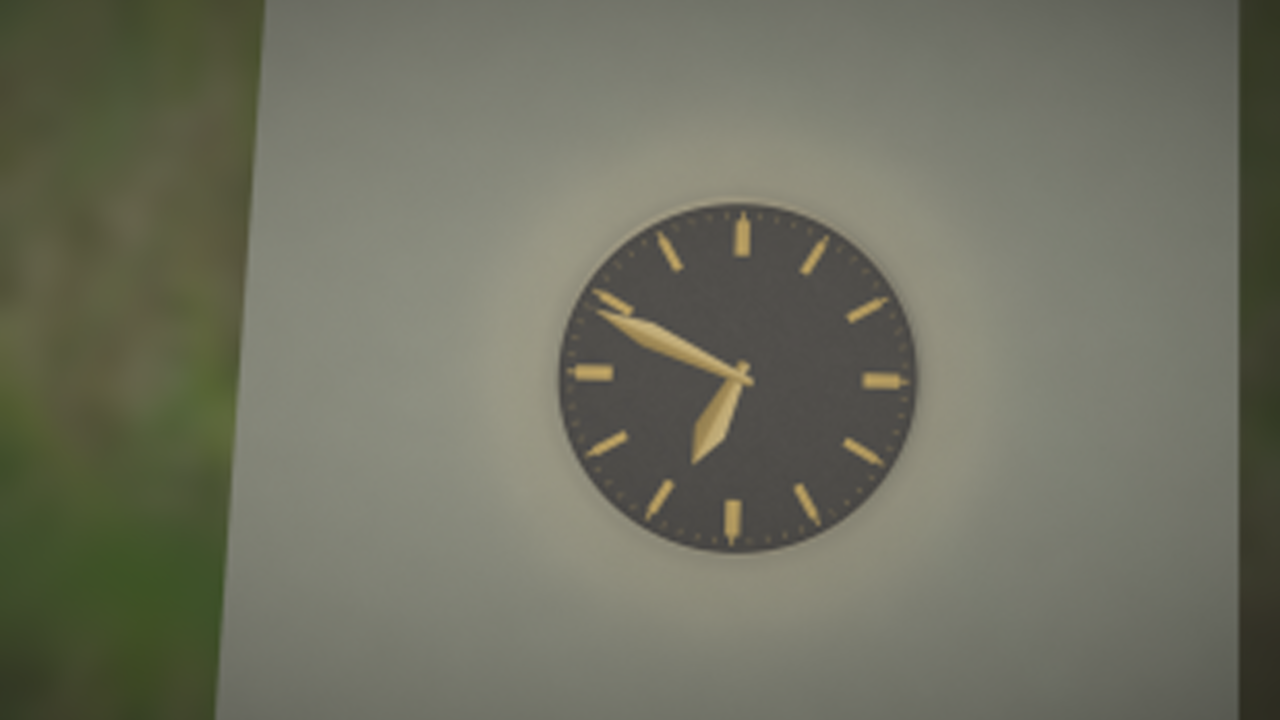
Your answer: **6:49**
